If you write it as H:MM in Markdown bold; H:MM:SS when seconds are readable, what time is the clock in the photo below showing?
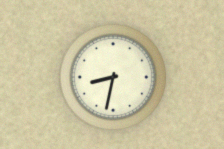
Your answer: **8:32**
